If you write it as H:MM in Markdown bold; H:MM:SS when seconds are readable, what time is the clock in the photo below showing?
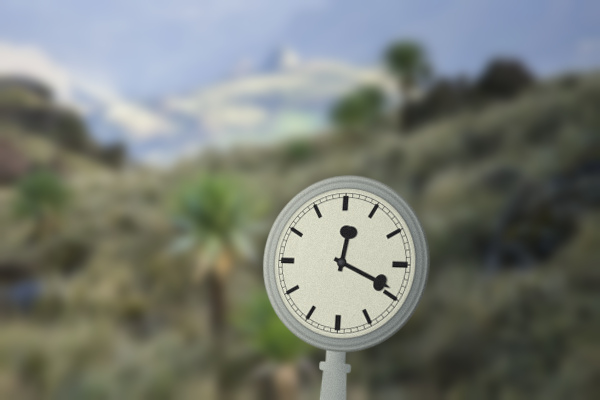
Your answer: **12:19**
